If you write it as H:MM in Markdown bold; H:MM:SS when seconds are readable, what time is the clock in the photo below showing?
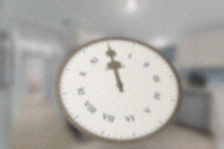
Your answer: **12:00**
